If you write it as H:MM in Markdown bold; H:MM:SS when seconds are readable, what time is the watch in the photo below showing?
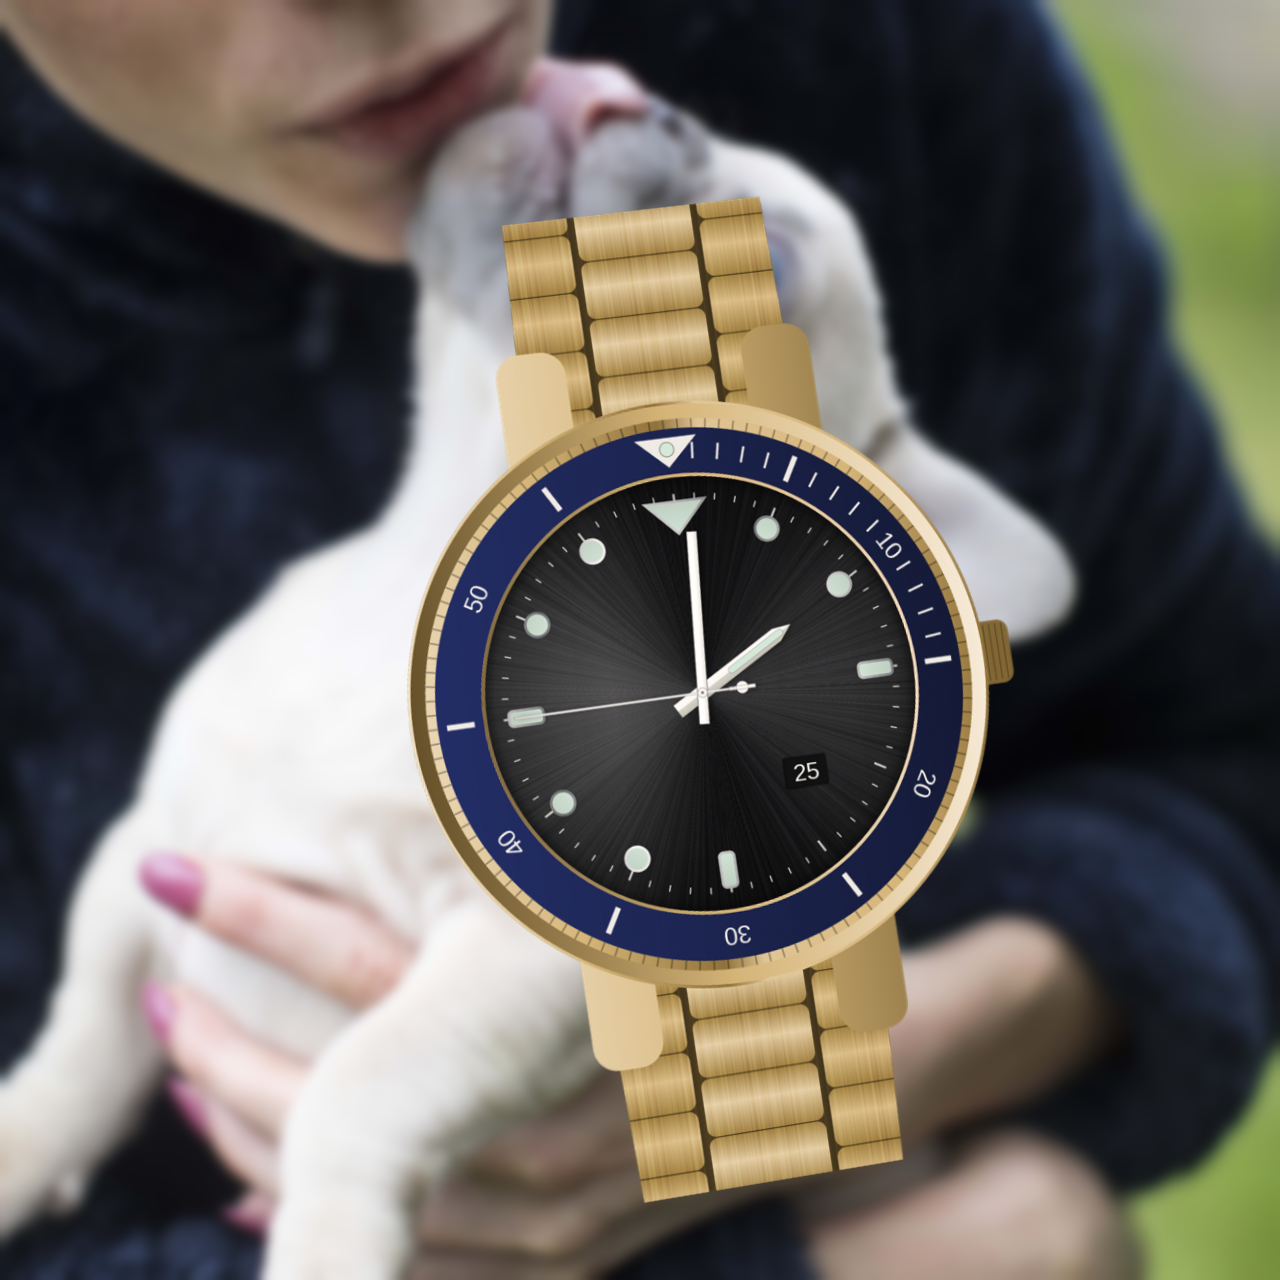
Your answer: **2:00:45**
